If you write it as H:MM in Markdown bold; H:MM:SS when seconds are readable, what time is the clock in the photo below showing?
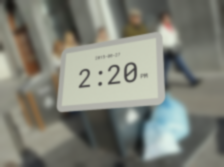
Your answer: **2:20**
